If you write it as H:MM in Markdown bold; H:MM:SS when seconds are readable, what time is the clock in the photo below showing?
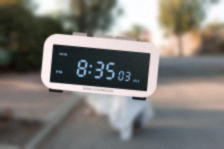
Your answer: **8:35:03**
